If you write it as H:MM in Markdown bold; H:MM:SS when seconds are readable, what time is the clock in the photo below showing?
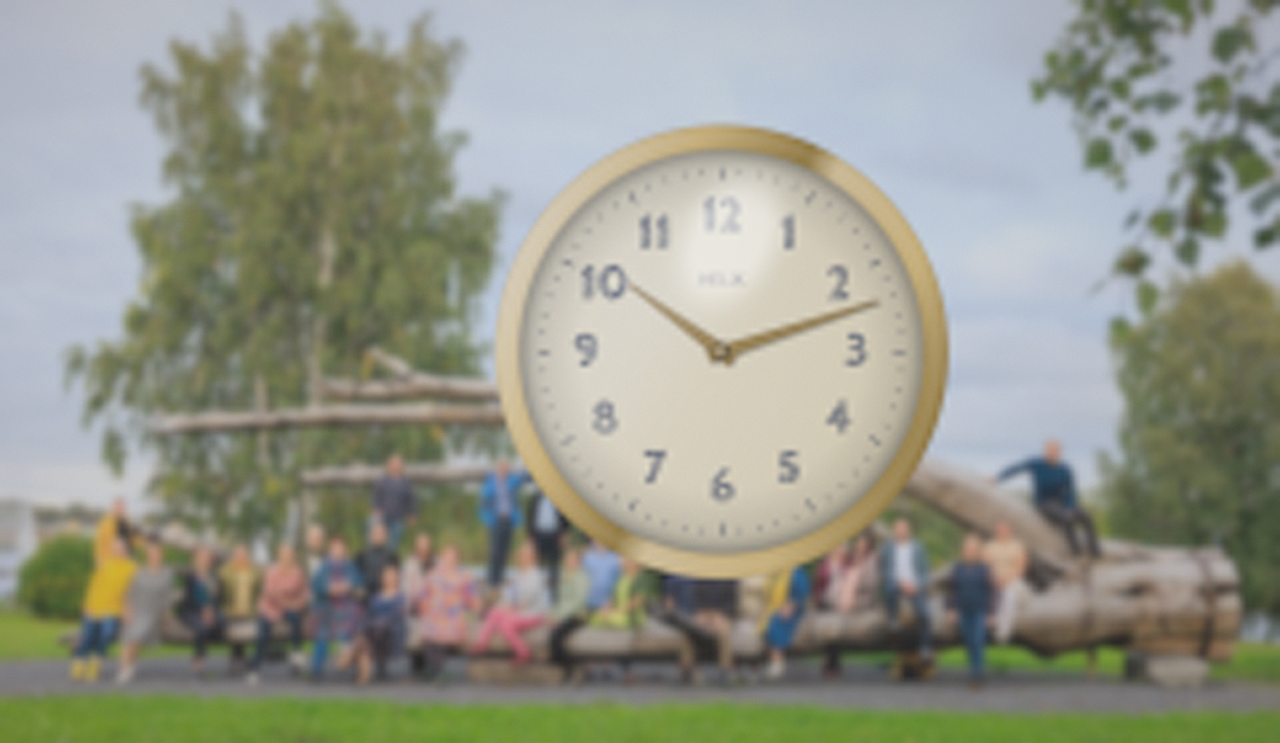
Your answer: **10:12**
